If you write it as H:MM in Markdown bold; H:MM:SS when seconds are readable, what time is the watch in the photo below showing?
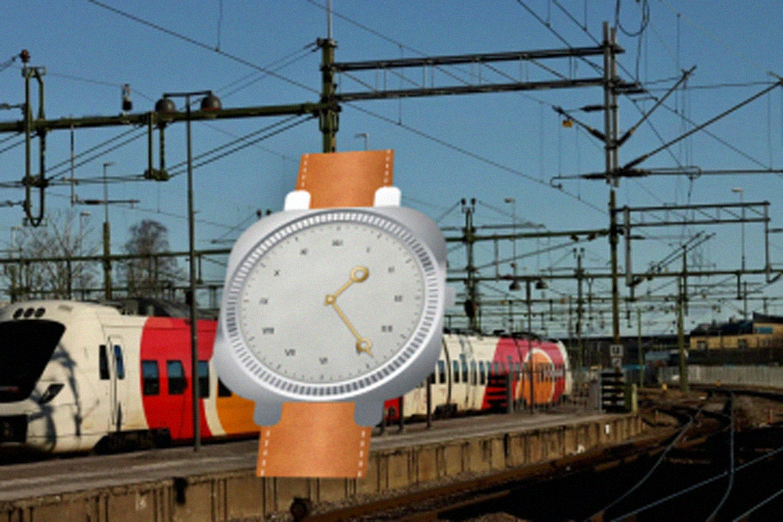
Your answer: **1:24**
